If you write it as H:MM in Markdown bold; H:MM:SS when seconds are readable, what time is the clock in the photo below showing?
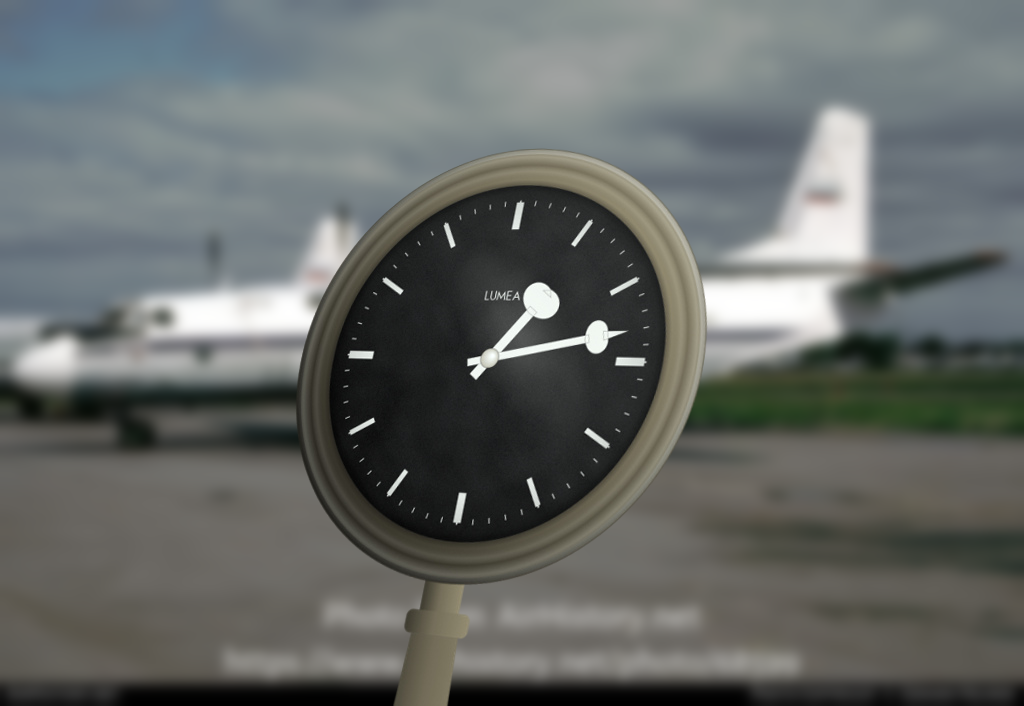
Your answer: **1:13**
